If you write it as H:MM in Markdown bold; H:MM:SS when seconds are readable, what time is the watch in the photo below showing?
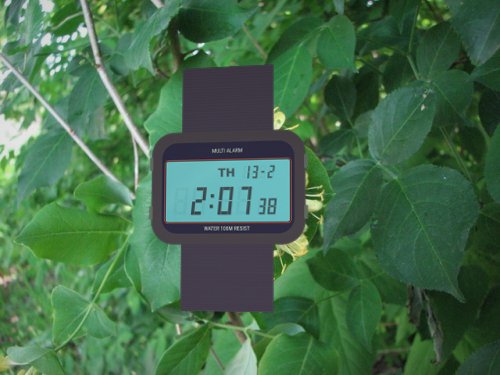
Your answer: **2:07:38**
